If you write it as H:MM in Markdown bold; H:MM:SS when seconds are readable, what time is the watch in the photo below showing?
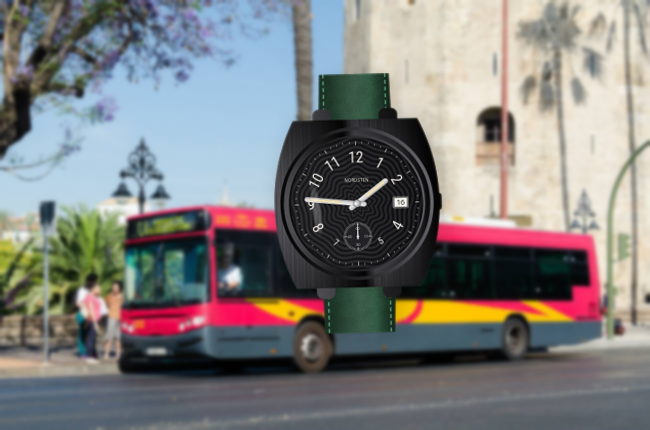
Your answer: **1:46**
